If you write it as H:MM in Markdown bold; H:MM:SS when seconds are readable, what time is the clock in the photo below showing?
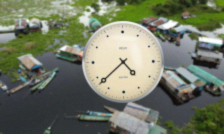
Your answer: **4:38**
